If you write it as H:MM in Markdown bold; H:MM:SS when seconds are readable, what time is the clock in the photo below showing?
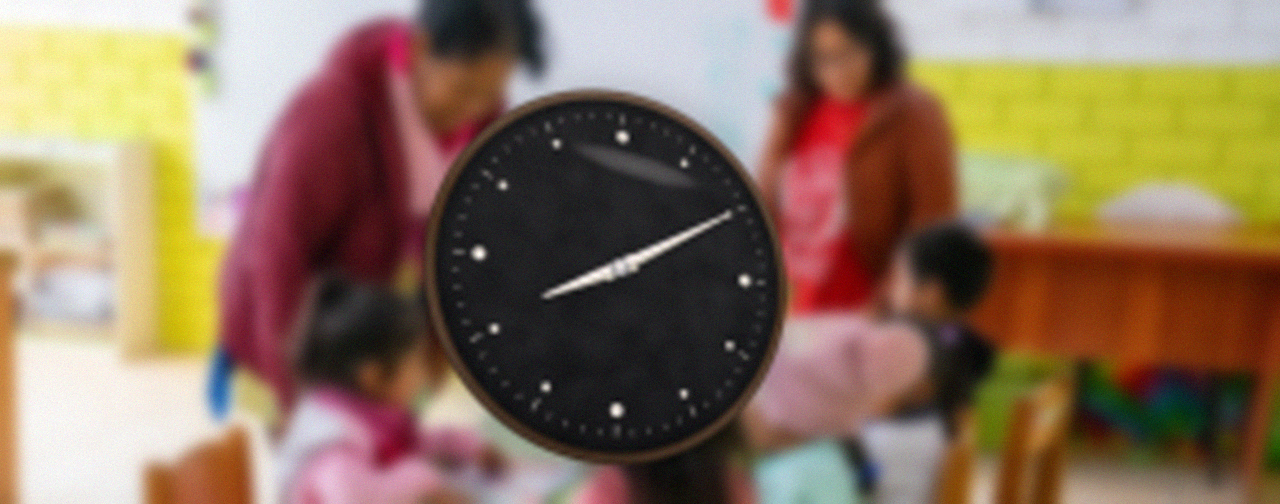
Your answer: **8:10**
